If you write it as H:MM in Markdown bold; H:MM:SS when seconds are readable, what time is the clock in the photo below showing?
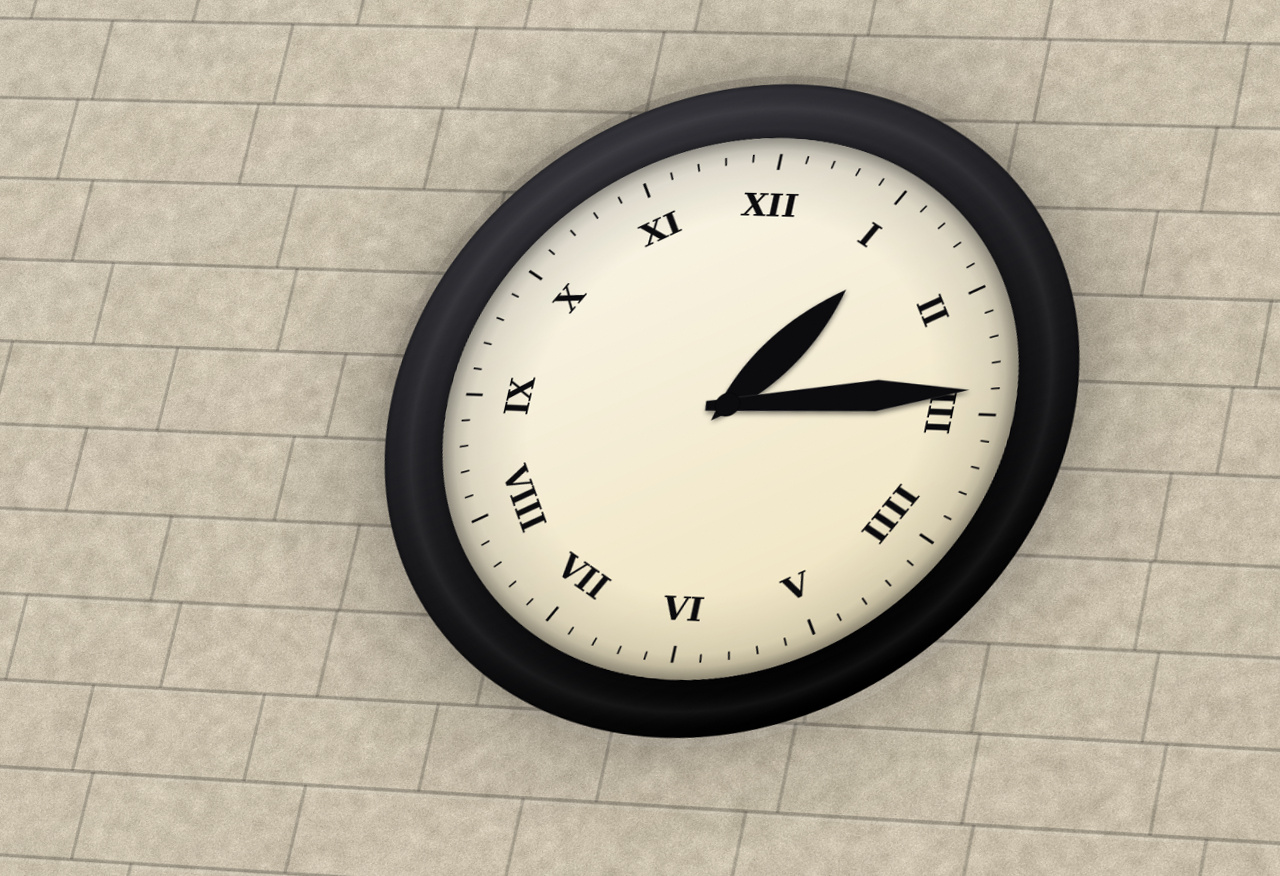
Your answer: **1:14**
